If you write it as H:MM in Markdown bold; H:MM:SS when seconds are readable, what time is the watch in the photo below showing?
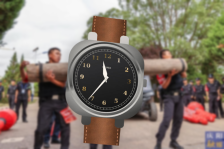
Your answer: **11:36**
